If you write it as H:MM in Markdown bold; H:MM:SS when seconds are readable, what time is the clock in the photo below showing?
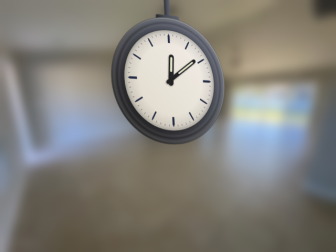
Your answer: **12:09**
